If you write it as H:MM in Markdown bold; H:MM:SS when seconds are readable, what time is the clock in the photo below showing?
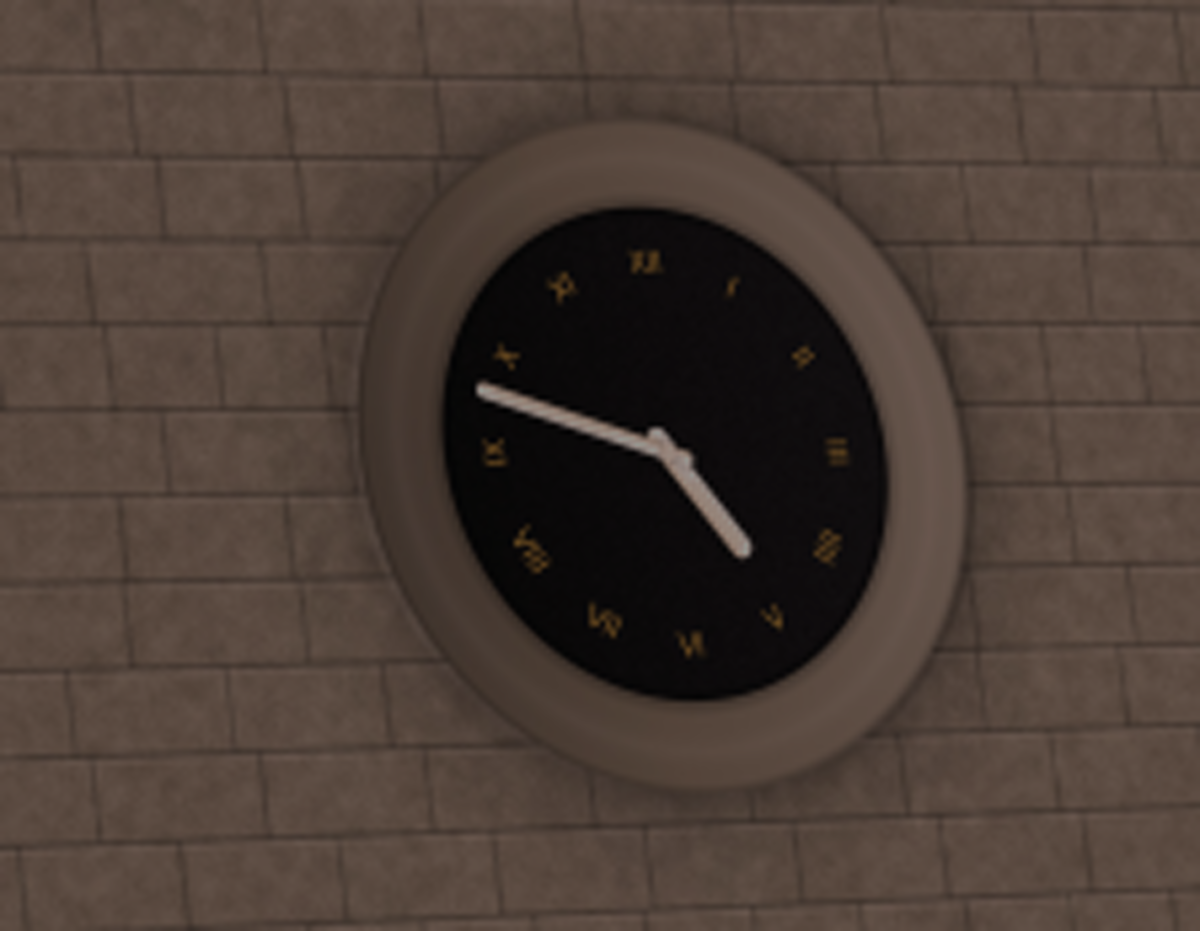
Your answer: **4:48**
